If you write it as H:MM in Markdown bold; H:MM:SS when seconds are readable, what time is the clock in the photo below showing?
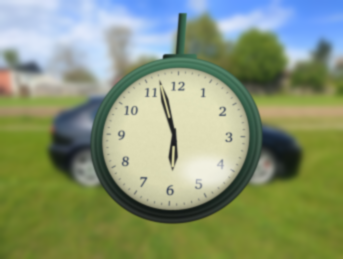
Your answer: **5:57**
